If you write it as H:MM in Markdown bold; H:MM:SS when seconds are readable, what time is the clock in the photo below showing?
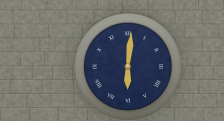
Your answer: **6:01**
